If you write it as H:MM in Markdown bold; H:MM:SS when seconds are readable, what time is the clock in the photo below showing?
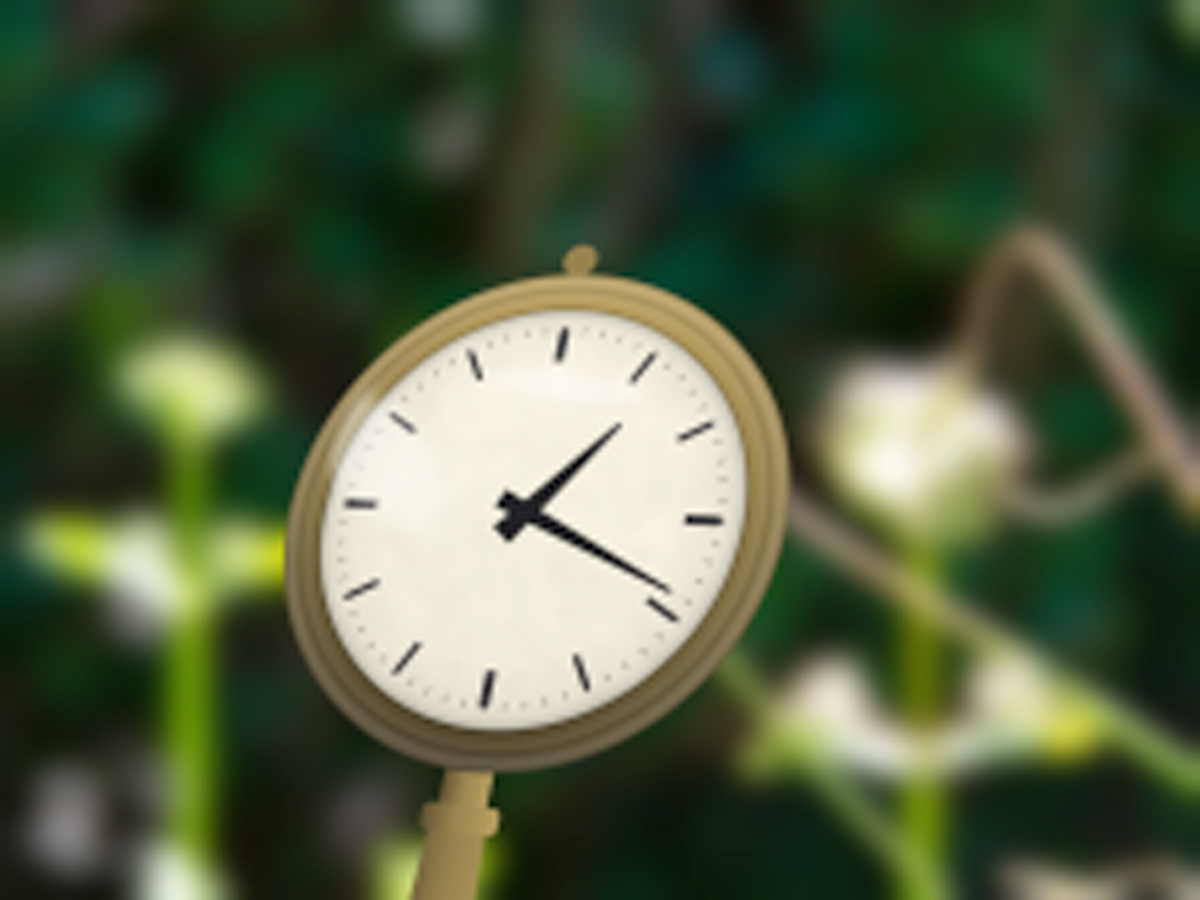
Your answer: **1:19**
